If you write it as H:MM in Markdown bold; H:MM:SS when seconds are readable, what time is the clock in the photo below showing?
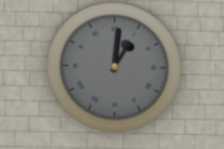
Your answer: **1:01**
